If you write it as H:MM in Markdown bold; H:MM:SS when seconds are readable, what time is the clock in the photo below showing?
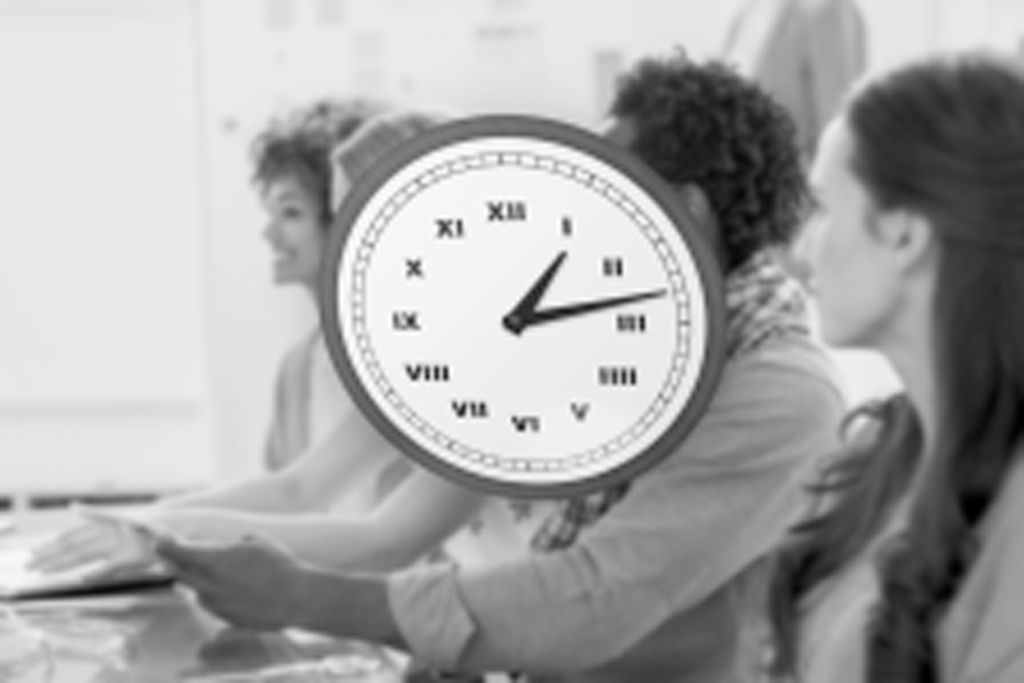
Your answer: **1:13**
